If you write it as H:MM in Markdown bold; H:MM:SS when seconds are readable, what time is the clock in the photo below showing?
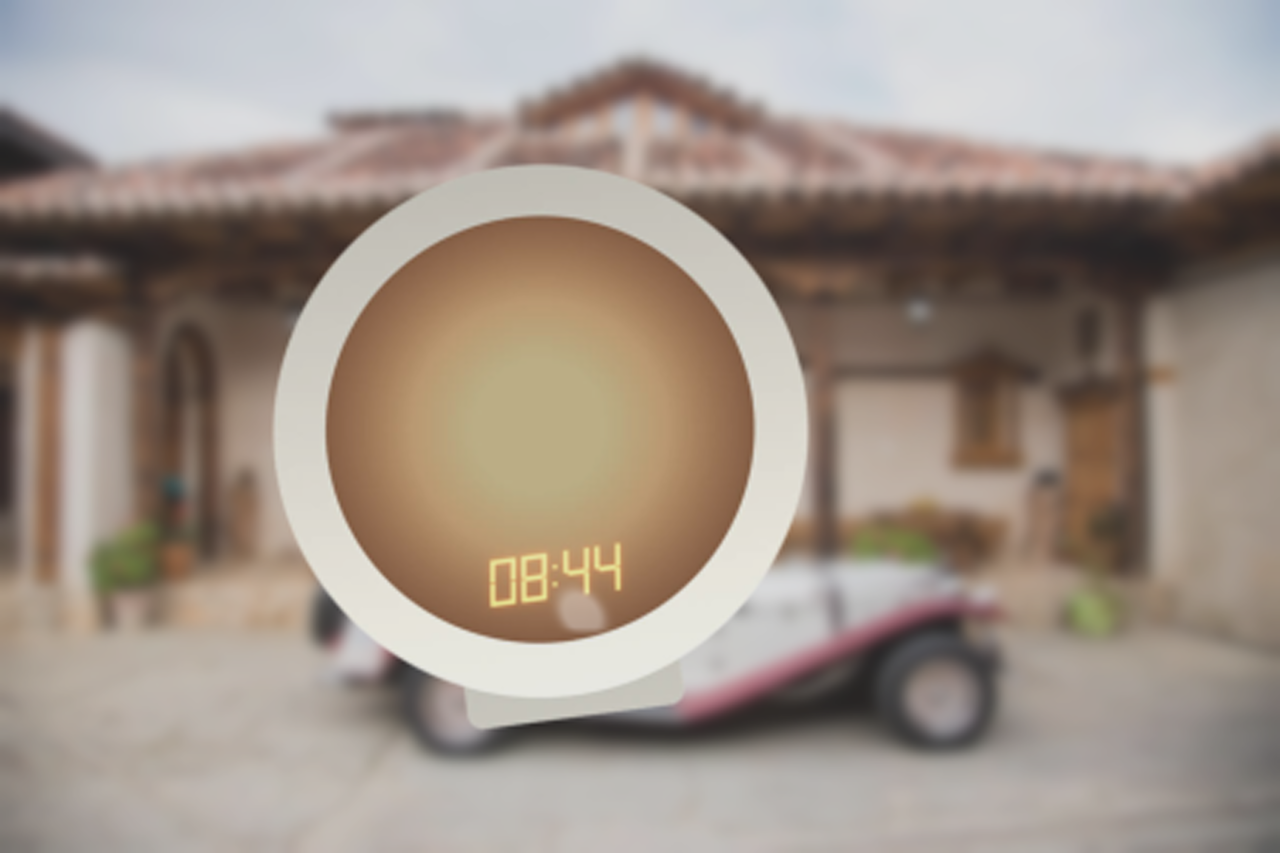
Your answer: **8:44**
